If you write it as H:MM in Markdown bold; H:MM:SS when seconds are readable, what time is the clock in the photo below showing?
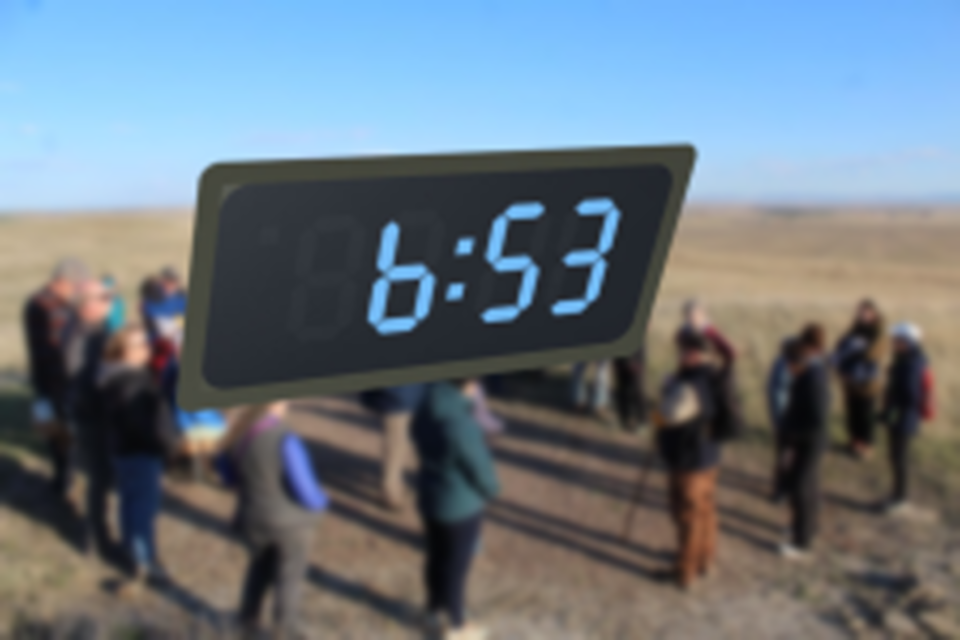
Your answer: **6:53**
